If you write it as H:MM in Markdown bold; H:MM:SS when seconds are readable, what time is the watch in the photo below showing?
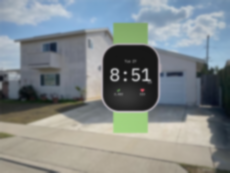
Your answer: **8:51**
